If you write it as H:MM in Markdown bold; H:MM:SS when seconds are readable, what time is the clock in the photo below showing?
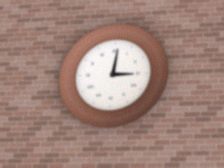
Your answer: **3:01**
